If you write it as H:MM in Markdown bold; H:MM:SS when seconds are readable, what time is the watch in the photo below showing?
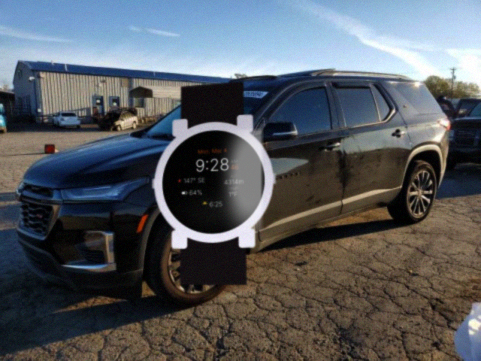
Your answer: **9:28**
